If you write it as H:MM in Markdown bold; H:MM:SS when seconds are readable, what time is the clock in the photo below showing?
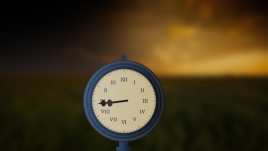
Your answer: **8:44**
